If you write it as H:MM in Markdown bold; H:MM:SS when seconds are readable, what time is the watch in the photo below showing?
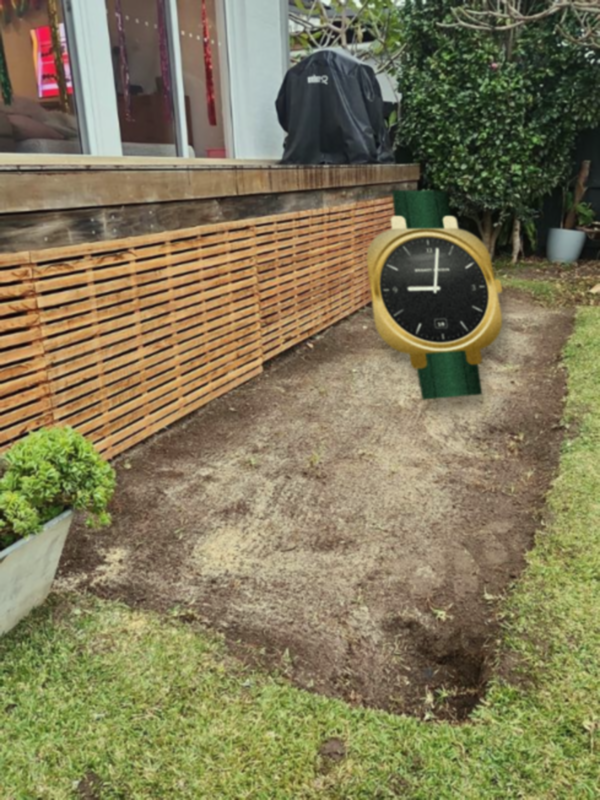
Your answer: **9:02**
